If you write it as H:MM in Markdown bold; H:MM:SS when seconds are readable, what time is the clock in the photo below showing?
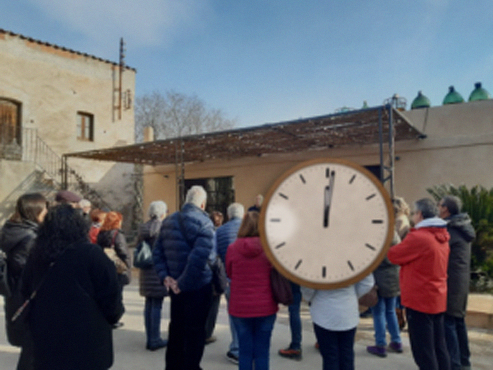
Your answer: **12:01**
